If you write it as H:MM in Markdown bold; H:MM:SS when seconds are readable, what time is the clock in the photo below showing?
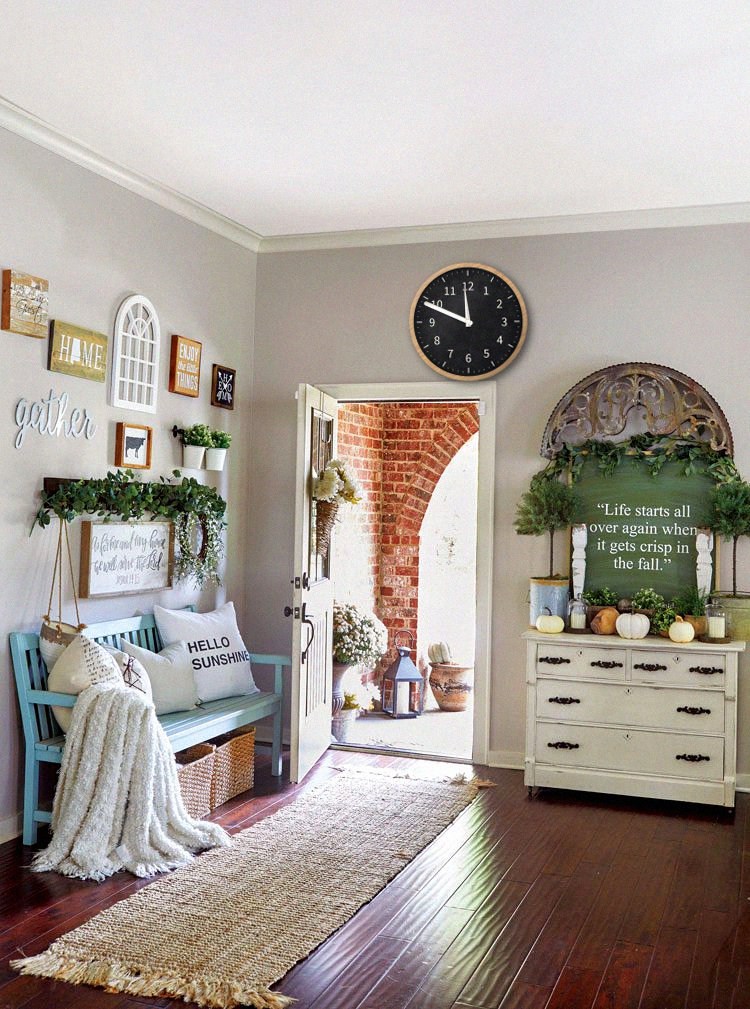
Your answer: **11:49**
